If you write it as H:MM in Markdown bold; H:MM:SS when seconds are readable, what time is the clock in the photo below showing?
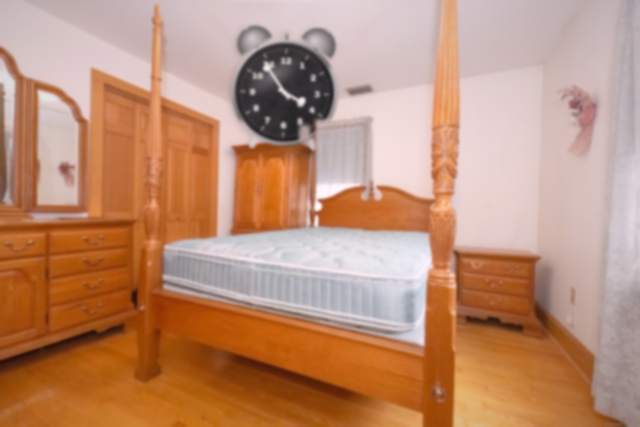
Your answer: **3:54**
